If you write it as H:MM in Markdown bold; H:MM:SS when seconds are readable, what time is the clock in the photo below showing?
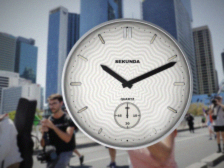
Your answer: **10:11**
